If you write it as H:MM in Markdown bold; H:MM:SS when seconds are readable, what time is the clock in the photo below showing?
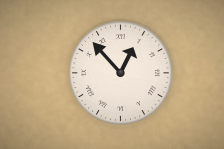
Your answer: **12:53**
